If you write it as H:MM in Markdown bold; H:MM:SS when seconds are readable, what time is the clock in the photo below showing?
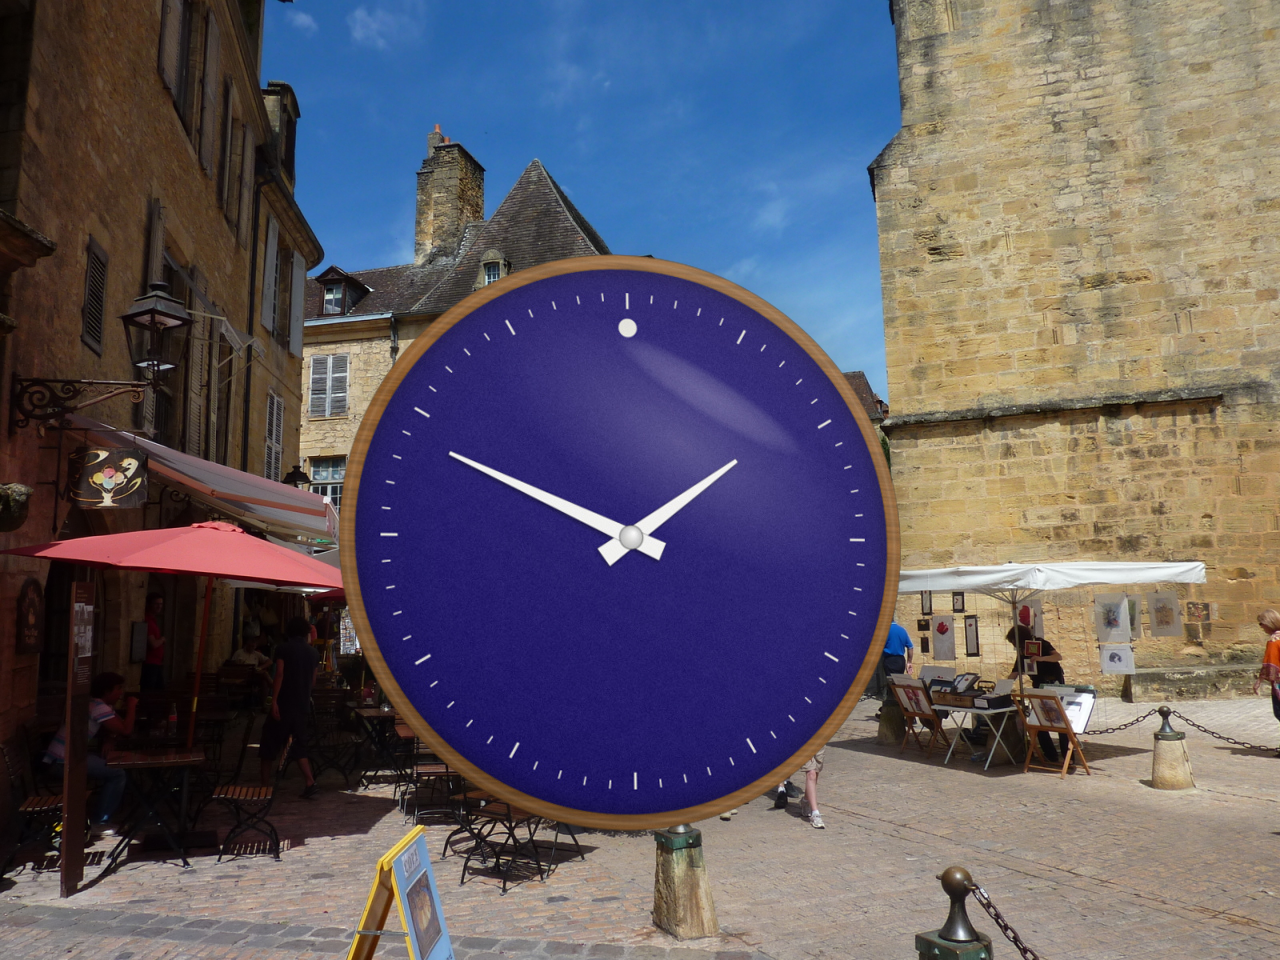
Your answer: **1:49**
